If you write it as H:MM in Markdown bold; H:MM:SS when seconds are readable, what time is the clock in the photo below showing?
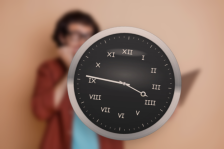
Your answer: **3:46**
